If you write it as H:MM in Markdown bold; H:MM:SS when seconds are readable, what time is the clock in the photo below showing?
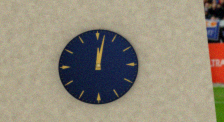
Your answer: **12:02**
